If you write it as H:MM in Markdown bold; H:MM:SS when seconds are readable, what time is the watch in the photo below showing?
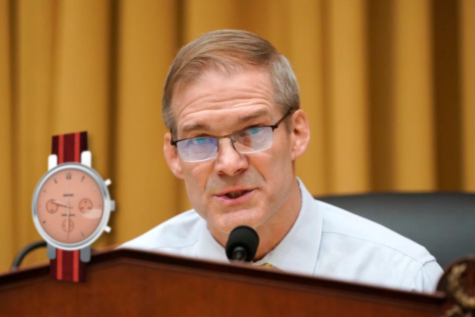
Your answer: **9:30**
